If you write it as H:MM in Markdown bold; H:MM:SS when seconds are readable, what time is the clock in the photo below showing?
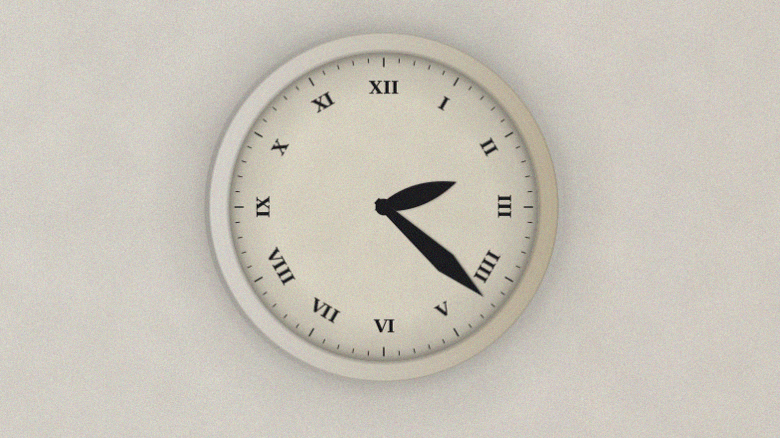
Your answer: **2:22**
